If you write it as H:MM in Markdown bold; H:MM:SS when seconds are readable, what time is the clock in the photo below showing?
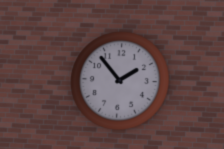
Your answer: **1:53**
